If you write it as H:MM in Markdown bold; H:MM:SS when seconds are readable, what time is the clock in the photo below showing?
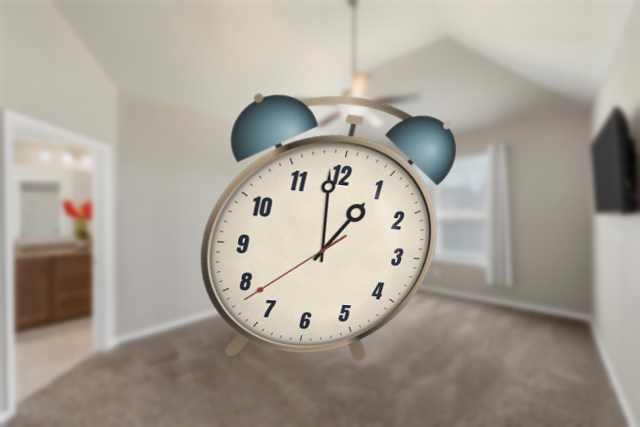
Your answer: **12:58:38**
